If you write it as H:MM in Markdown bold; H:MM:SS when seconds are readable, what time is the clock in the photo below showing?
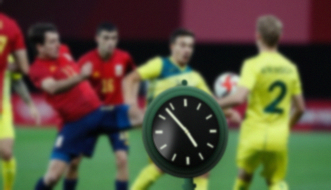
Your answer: **4:53**
